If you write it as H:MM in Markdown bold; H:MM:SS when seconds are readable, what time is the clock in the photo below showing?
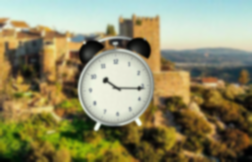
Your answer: **10:16**
